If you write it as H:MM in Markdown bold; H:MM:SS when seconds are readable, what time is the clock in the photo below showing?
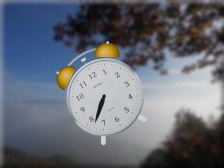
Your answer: **7:38**
